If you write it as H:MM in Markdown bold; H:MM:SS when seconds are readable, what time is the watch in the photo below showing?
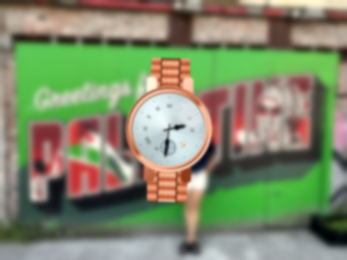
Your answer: **2:31**
